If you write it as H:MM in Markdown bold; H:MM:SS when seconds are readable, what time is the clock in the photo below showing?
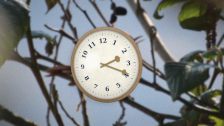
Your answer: **2:19**
